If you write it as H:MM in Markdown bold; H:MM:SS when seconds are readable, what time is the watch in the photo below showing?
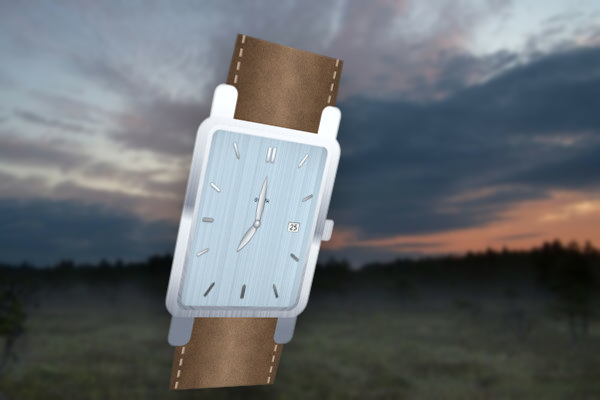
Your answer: **7:00**
